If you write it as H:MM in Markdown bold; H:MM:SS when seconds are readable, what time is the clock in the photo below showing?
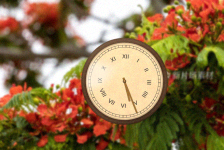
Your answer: **5:26**
